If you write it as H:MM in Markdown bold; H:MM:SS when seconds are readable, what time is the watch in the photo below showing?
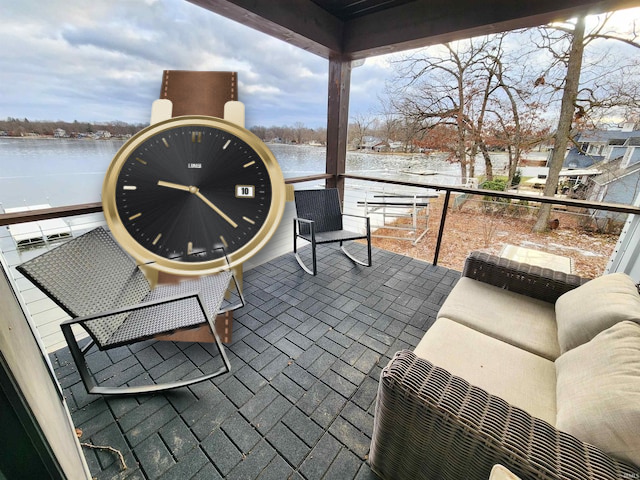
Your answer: **9:22**
